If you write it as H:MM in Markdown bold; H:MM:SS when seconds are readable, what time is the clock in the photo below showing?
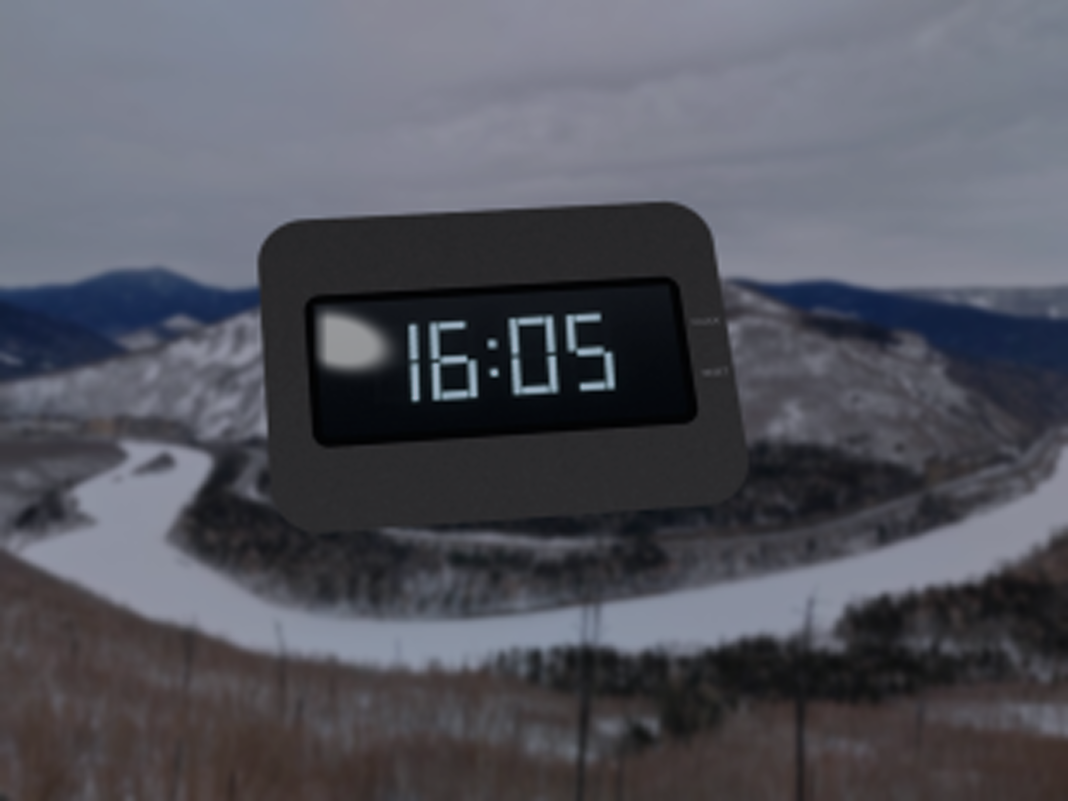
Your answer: **16:05**
